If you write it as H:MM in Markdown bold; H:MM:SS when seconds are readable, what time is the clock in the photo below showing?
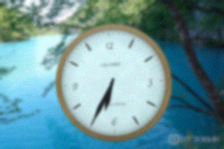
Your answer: **6:35**
